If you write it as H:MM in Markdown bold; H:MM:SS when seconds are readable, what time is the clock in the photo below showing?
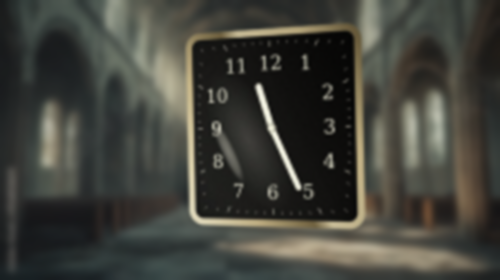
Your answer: **11:26**
